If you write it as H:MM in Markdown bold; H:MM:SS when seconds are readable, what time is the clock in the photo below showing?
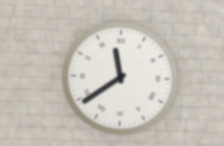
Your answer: **11:39**
